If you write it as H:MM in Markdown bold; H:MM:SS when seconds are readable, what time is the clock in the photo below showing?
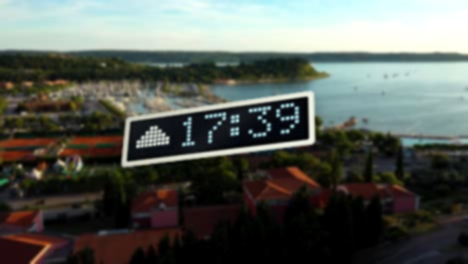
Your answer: **17:39**
